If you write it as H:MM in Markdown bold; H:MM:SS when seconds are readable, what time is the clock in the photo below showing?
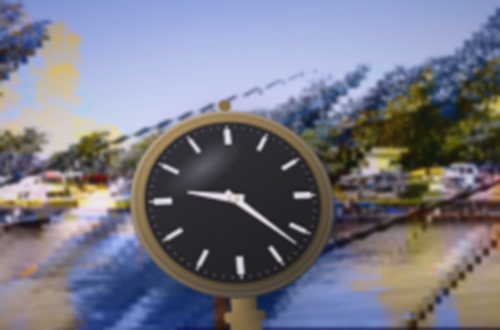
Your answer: **9:22**
